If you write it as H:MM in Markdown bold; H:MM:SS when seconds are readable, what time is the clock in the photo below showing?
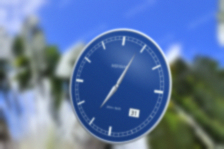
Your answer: **7:04**
